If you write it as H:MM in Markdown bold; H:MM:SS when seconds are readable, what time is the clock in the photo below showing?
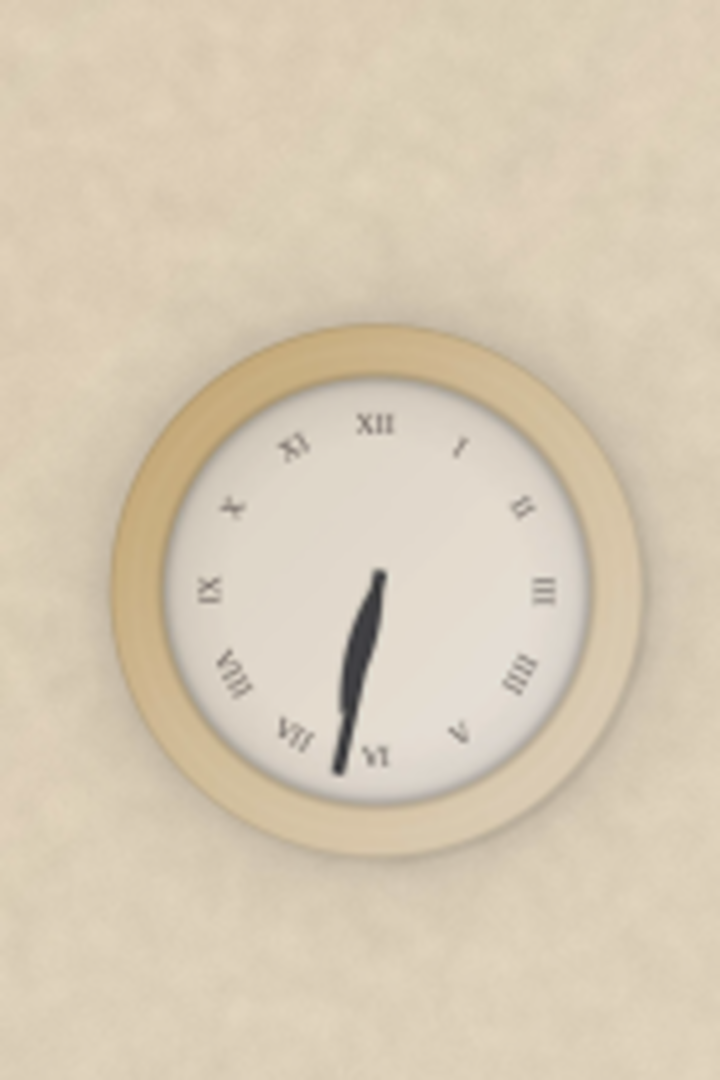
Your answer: **6:32**
